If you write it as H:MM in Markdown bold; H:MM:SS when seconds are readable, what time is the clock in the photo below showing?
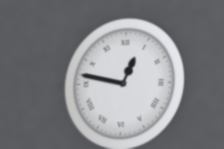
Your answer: **12:47**
